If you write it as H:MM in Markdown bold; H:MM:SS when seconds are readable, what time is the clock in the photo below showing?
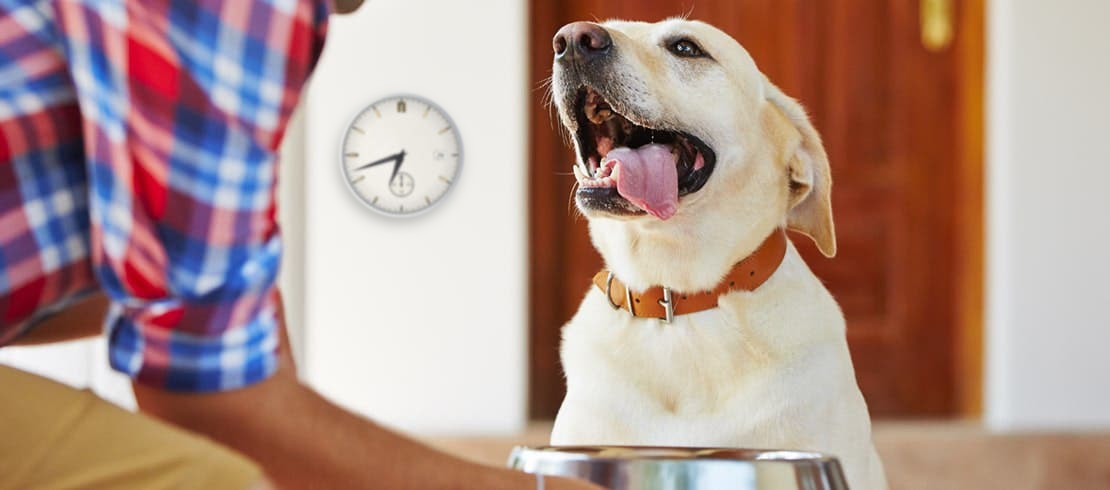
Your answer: **6:42**
